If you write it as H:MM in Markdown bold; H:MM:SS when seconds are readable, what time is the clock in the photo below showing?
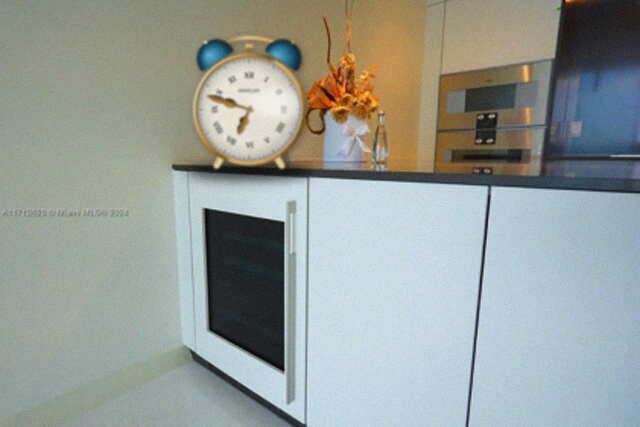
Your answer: **6:48**
